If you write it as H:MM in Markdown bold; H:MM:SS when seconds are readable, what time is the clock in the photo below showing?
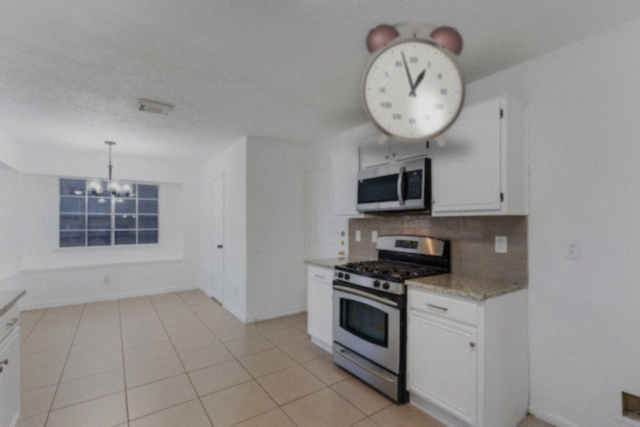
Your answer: **12:57**
